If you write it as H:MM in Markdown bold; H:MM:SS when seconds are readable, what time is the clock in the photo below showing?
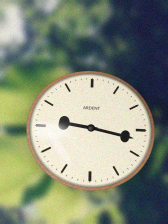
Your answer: **9:17**
